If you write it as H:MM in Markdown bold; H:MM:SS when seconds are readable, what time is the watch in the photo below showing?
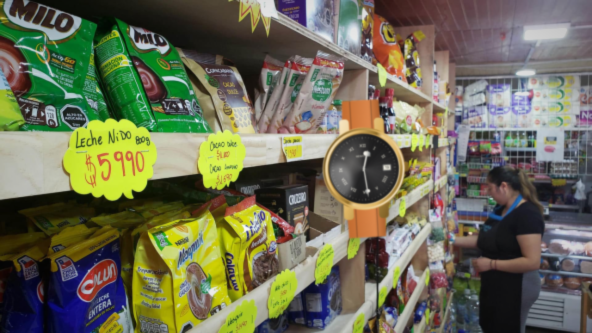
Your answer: **12:29**
